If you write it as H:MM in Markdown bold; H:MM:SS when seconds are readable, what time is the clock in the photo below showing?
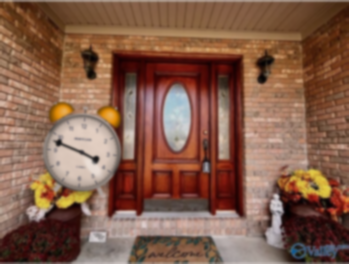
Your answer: **3:48**
